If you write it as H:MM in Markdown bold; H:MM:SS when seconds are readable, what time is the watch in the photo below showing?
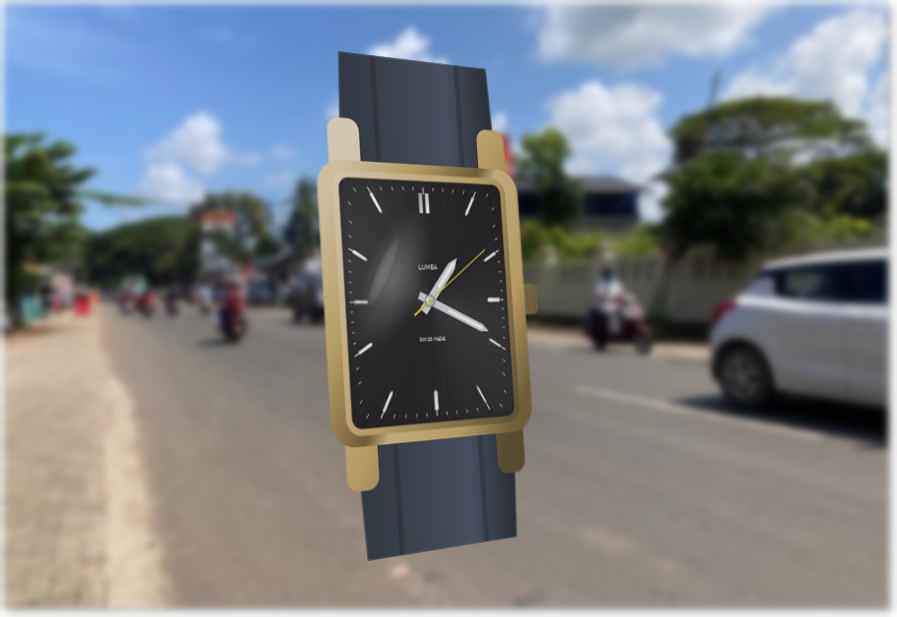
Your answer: **1:19:09**
